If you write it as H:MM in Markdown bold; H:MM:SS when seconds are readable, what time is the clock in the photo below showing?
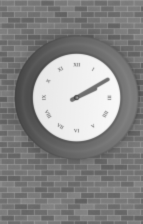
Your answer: **2:10**
